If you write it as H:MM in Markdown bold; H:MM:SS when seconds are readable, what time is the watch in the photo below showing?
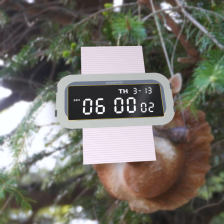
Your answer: **6:00:02**
